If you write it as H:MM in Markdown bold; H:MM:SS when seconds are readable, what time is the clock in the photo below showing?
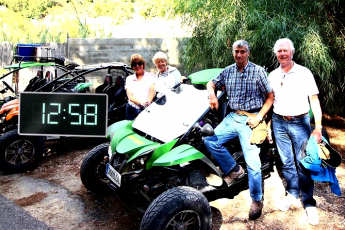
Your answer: **12:58**
